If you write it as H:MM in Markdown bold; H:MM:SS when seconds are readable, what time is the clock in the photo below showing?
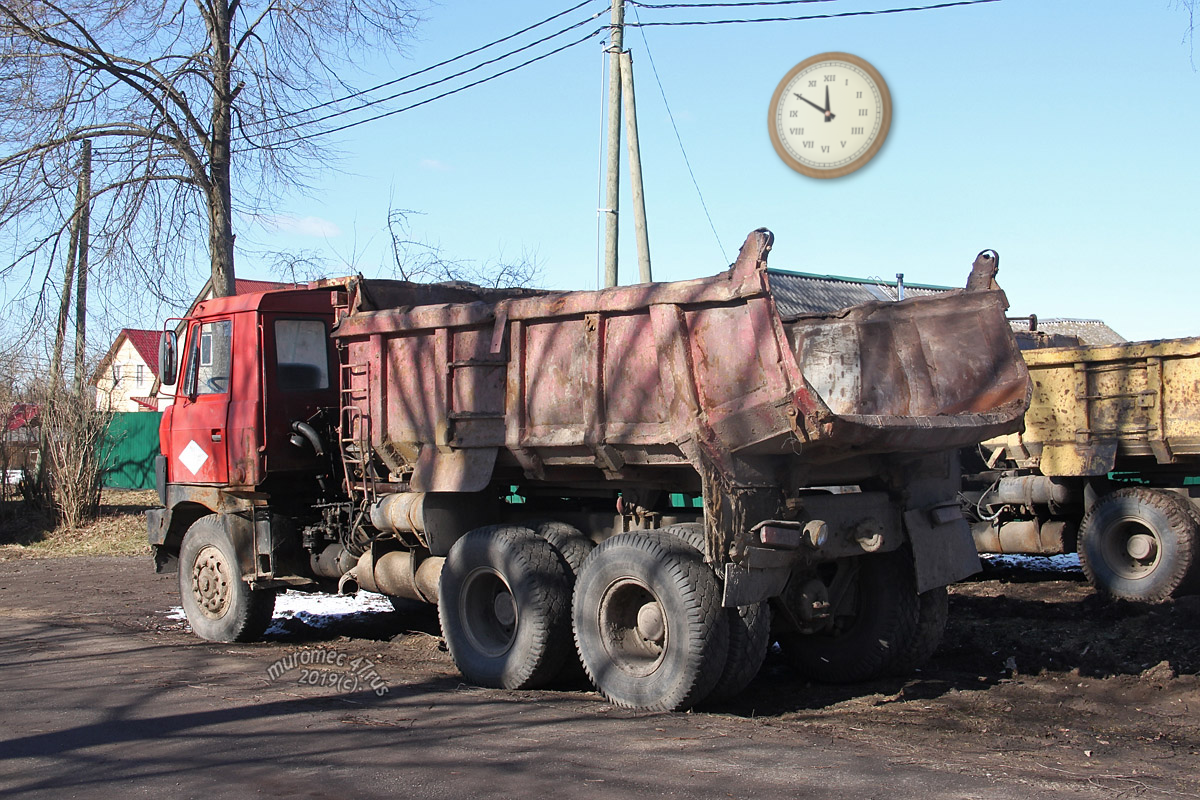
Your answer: **11:50**
